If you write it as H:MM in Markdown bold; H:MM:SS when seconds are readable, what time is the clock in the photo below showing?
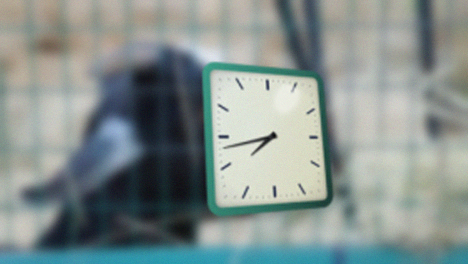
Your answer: **7:43**
